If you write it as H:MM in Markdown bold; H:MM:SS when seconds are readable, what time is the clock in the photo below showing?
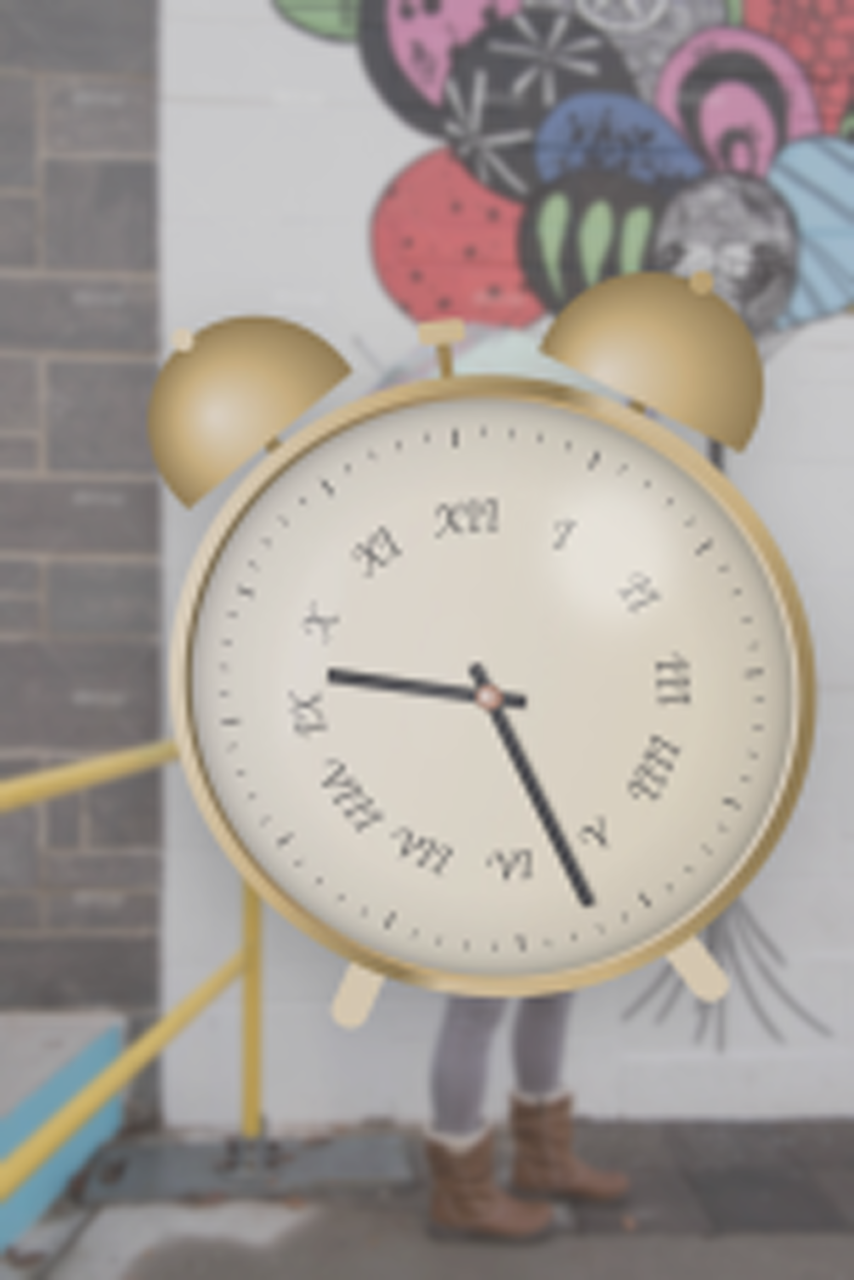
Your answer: **9:27**
